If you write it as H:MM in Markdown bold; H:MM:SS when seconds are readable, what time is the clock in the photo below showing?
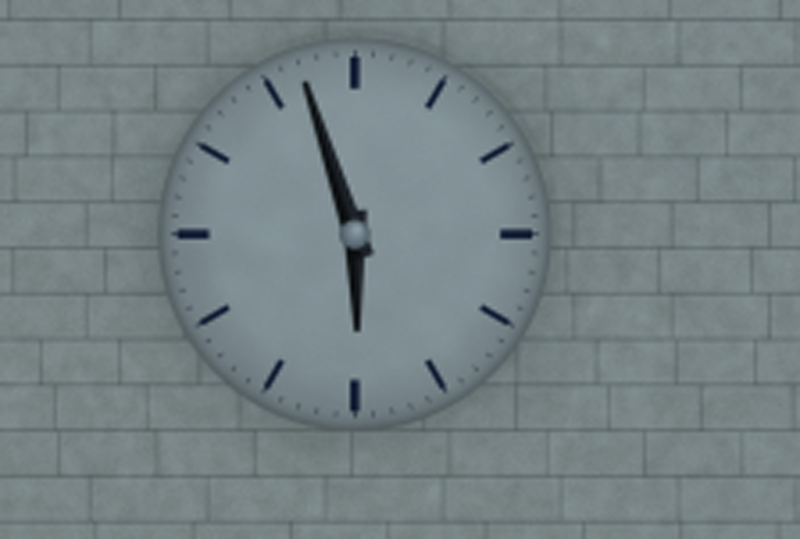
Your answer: **5:57**
